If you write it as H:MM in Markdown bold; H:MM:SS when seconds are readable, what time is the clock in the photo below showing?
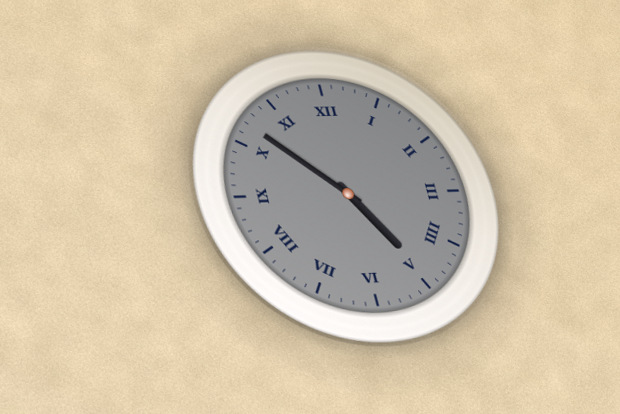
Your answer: **4:52**
